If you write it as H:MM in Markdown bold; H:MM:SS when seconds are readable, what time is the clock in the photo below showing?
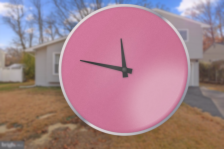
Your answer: **11:47**
